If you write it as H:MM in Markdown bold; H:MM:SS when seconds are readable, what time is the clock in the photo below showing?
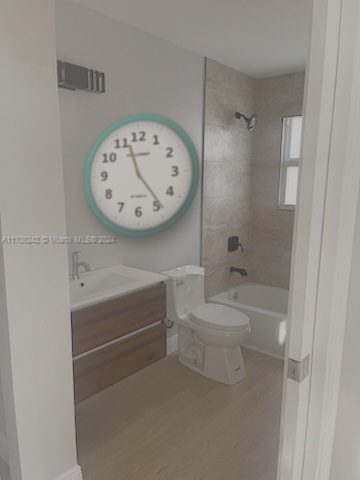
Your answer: **11:24**
